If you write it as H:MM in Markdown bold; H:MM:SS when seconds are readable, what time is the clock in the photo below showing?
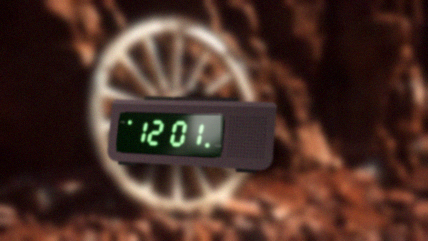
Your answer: **12:01**
